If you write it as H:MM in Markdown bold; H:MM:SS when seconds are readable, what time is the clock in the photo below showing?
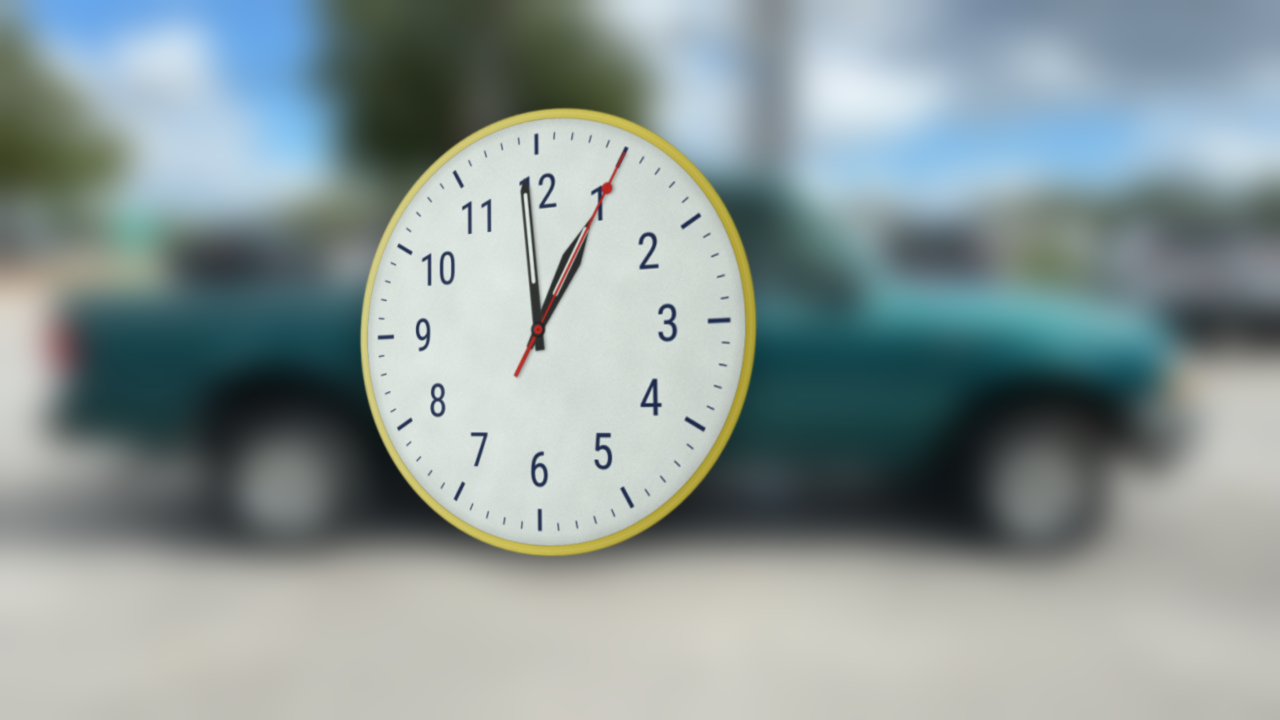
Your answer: **12:59:05**
